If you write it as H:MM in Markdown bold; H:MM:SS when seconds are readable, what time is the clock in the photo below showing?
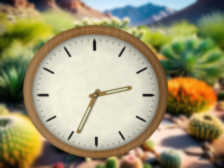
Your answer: **2:34**
